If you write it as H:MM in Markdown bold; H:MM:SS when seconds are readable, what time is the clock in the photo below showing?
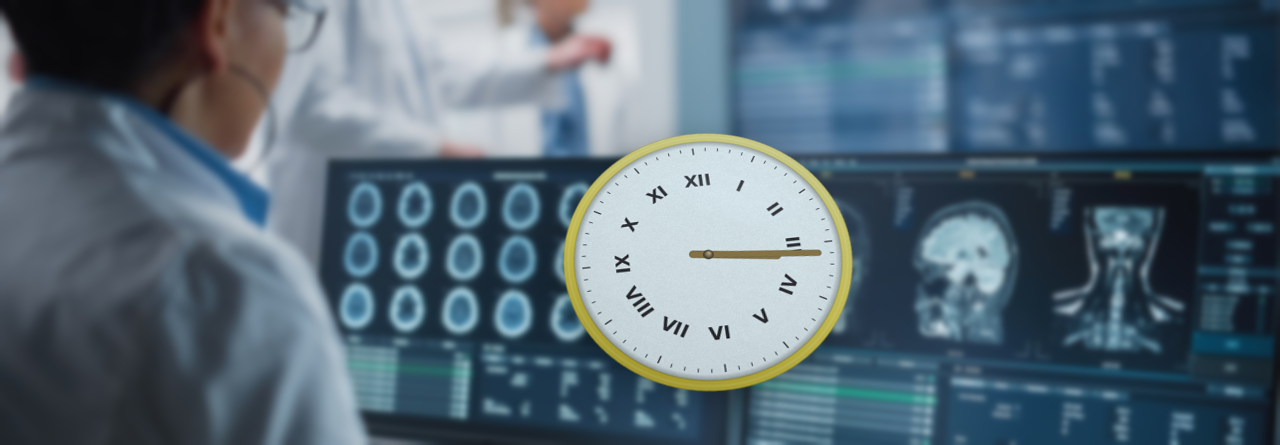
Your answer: **3:16**
